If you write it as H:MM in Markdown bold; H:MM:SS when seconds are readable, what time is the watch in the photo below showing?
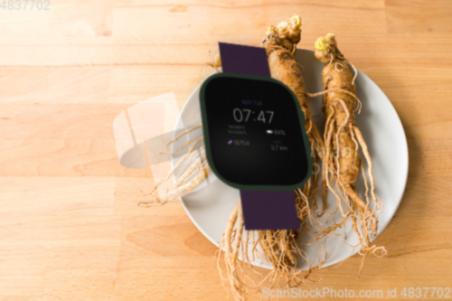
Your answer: **7:47**
